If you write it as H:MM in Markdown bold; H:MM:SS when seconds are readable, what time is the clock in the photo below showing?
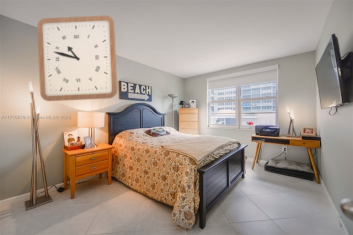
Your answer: **10:48**
